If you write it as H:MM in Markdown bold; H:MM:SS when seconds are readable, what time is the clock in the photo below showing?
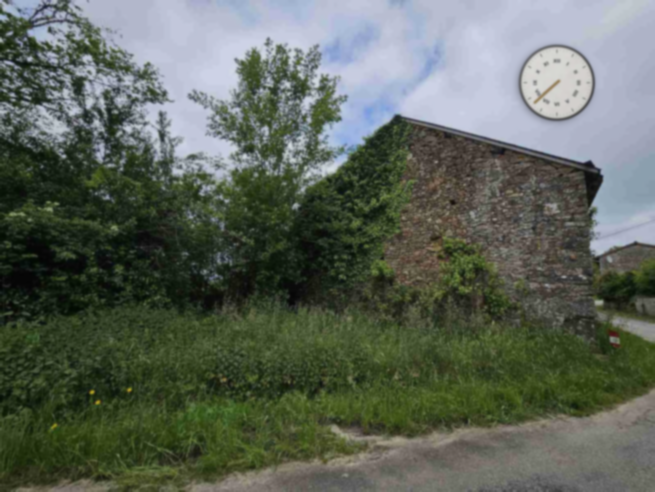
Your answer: **7:38**
